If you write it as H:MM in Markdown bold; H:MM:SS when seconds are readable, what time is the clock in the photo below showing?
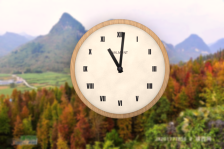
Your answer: **11:01**
